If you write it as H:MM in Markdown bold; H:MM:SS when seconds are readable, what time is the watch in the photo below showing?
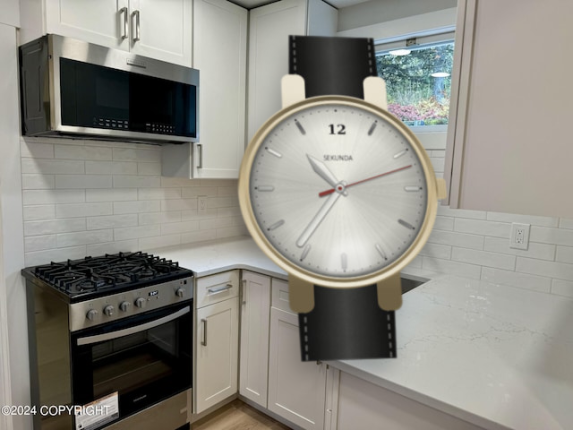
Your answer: **10:36:12**
